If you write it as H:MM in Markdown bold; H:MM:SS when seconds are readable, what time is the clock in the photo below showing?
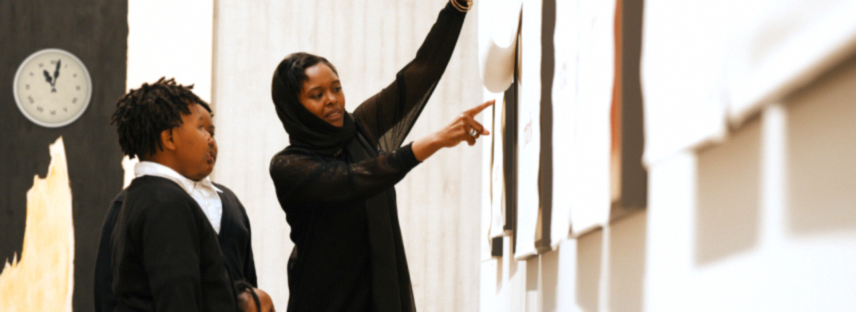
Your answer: **11:02**
